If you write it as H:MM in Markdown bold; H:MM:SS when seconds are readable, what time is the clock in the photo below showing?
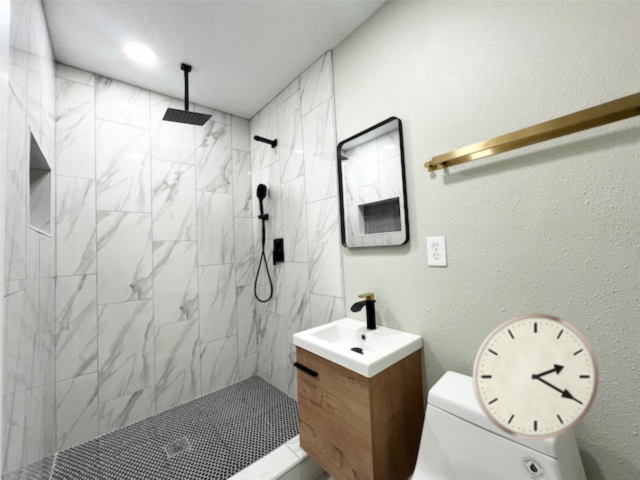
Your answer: **2:20**
